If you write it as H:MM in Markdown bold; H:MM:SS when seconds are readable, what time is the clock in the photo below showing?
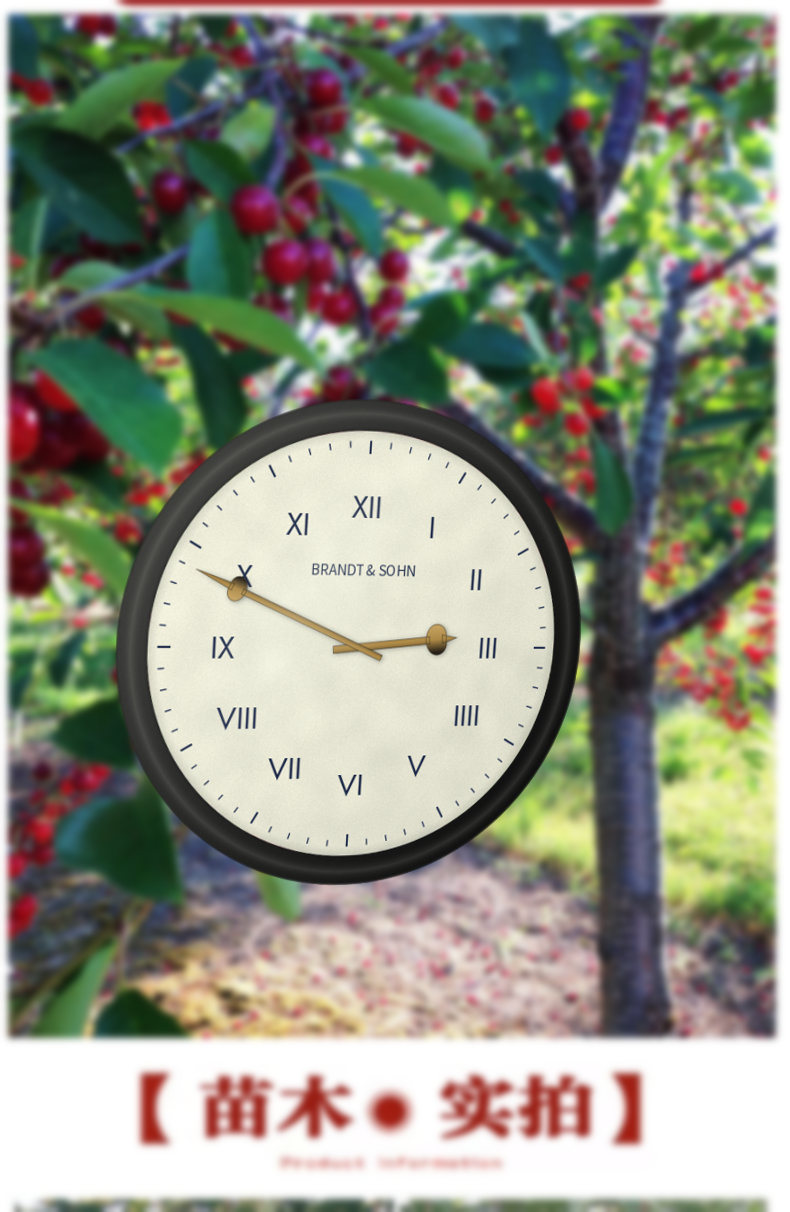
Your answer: **2:49**
